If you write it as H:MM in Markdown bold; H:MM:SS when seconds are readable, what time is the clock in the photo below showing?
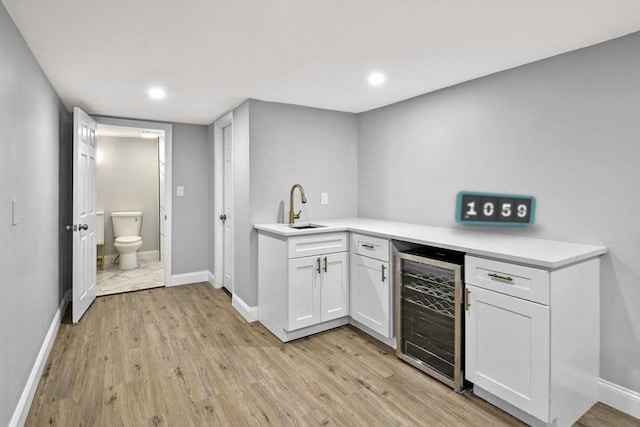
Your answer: **10:59**
